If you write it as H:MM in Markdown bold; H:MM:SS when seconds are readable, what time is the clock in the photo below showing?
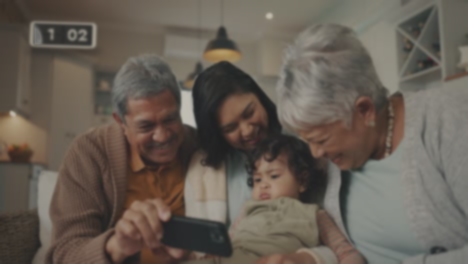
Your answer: **1:02**
